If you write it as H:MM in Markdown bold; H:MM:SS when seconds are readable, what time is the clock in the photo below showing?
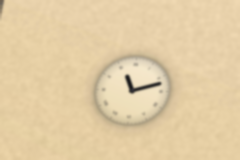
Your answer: **11:12**
